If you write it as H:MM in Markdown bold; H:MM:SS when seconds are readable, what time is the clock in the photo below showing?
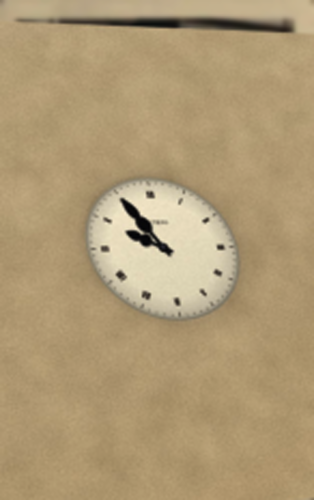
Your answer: **9:55**
